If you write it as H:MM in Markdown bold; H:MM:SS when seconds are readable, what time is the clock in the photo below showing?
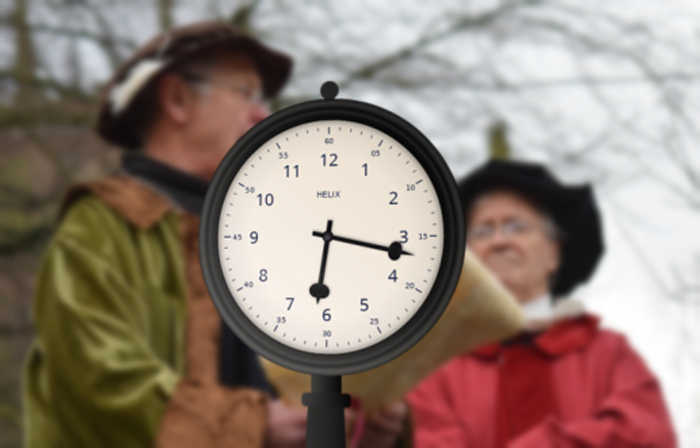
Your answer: **6:17**
